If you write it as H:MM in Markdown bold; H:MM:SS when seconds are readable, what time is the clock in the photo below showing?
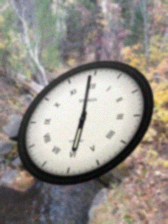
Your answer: **5:59**
